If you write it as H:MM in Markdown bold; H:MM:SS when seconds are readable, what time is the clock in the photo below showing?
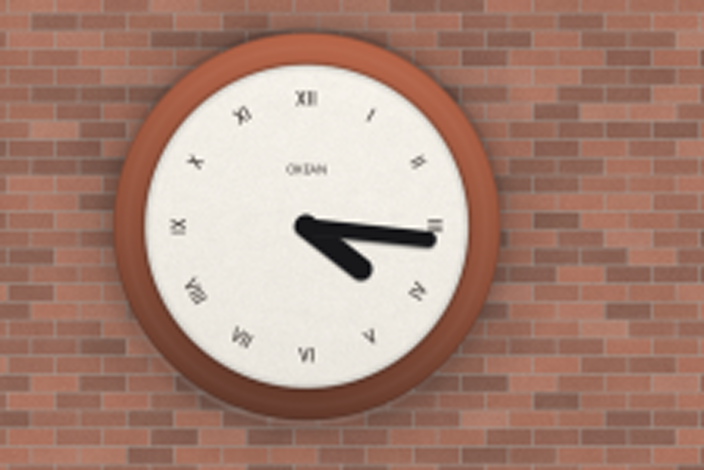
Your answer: **4:16**
